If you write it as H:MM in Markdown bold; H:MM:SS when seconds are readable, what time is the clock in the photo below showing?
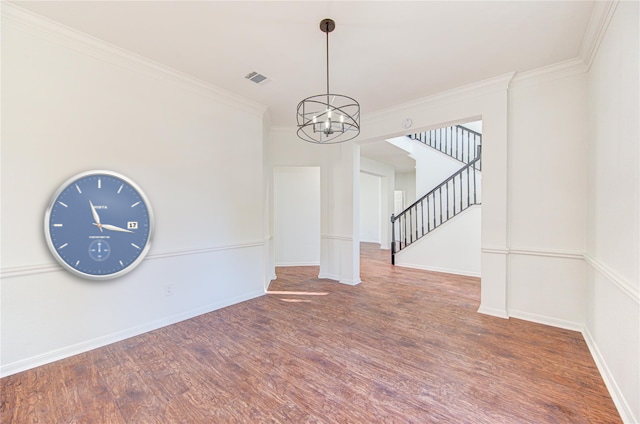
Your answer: **11:17**
